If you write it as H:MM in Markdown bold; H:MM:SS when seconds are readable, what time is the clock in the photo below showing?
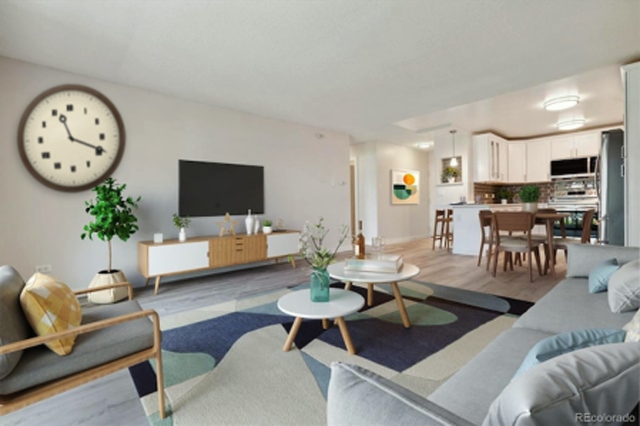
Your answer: **11:19**
